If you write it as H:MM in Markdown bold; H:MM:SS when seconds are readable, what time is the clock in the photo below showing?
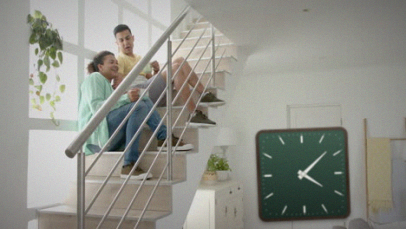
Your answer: **4:08**
